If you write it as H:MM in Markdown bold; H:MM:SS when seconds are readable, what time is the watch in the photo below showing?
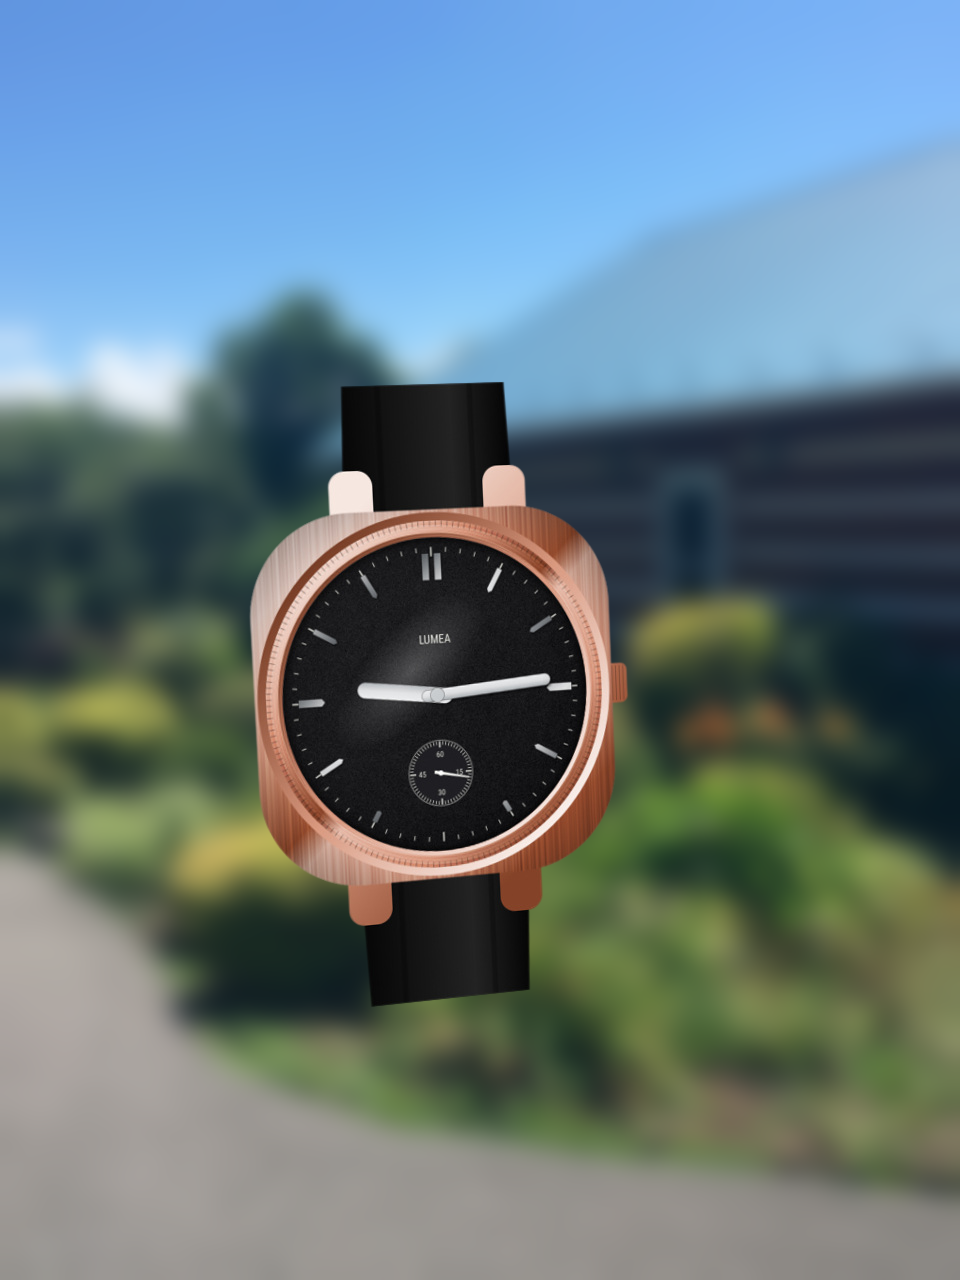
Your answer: **9:14:17**
